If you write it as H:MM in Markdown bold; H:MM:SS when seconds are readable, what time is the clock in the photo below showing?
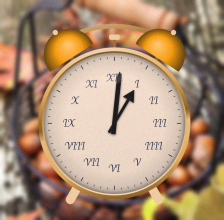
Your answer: **1:01**
